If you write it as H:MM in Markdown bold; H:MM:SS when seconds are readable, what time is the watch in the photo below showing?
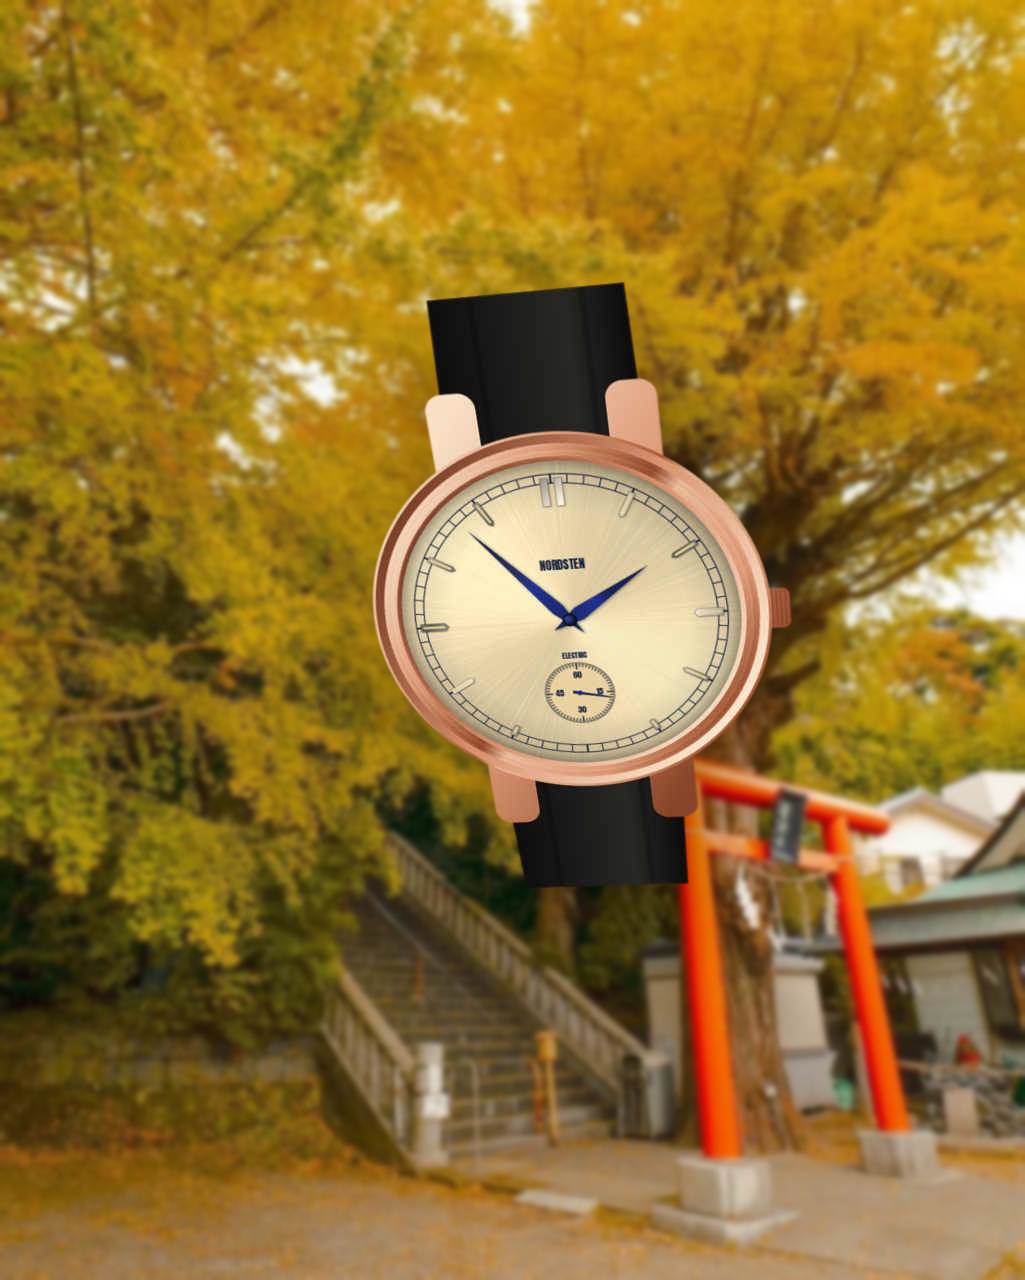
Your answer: **1:53:17**
